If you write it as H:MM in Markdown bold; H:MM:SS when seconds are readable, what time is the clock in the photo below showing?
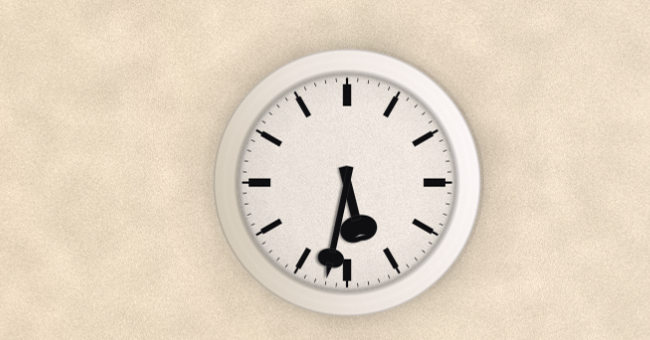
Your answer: **5:32**
